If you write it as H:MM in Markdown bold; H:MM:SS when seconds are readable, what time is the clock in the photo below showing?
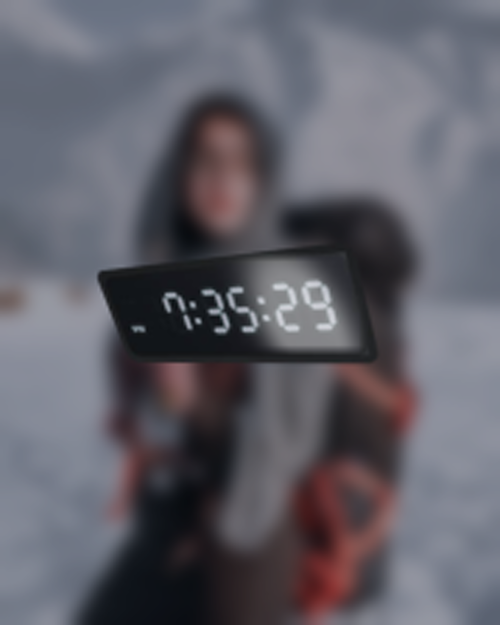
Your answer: **7:35:29**
